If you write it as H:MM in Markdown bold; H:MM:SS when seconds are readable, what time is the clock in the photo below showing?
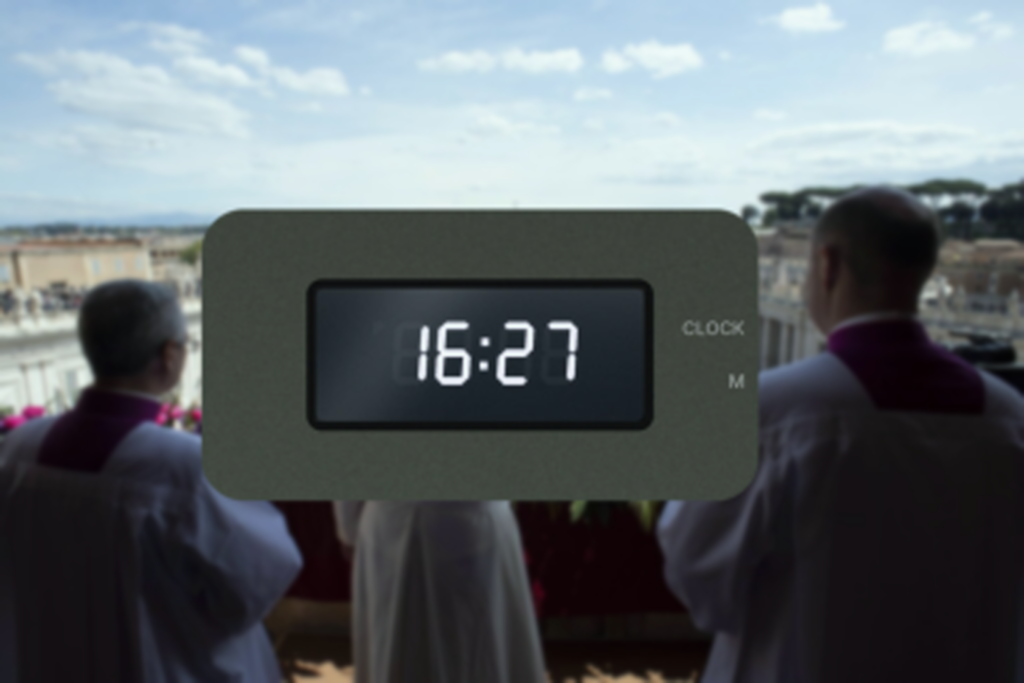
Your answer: **16:27**
